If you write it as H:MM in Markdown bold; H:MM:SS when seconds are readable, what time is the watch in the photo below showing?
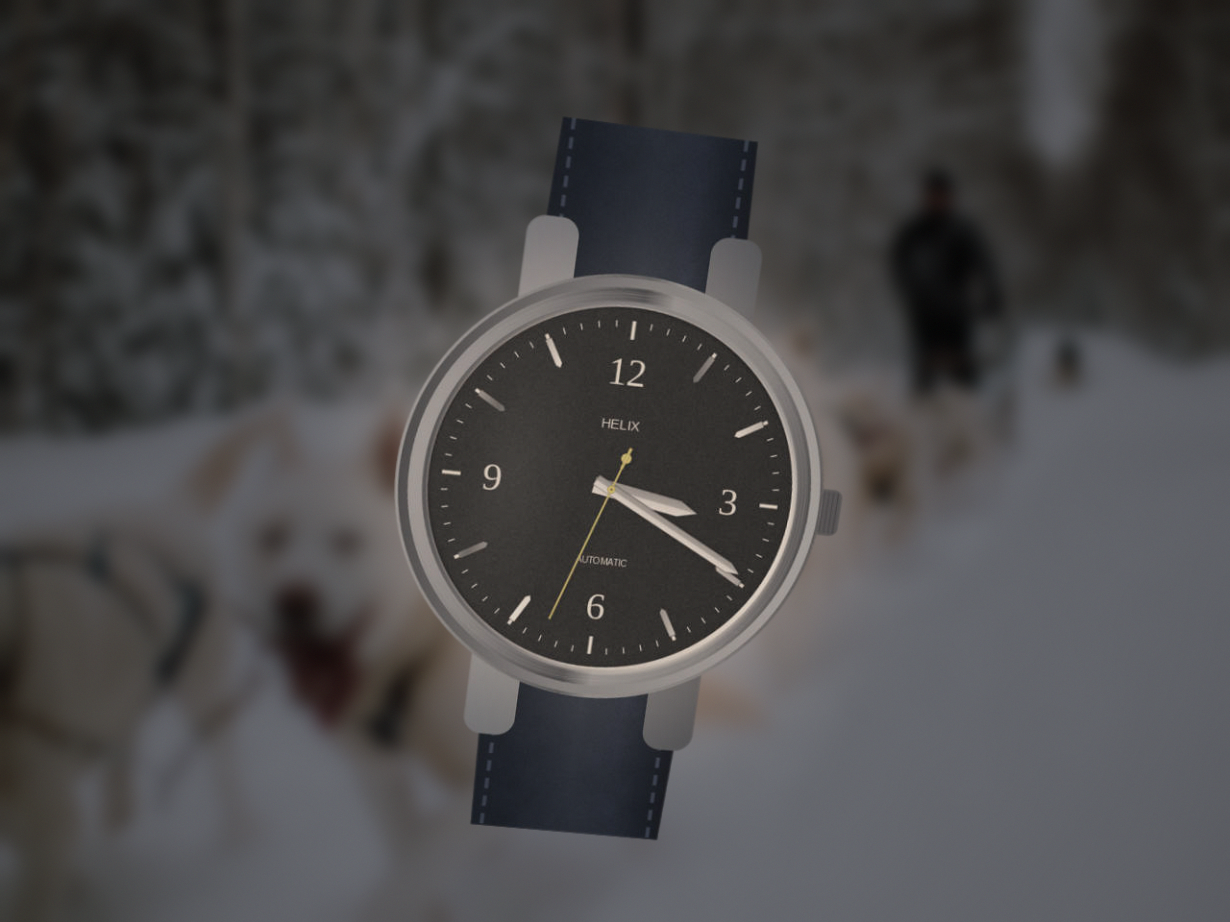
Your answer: **3:19:33**
